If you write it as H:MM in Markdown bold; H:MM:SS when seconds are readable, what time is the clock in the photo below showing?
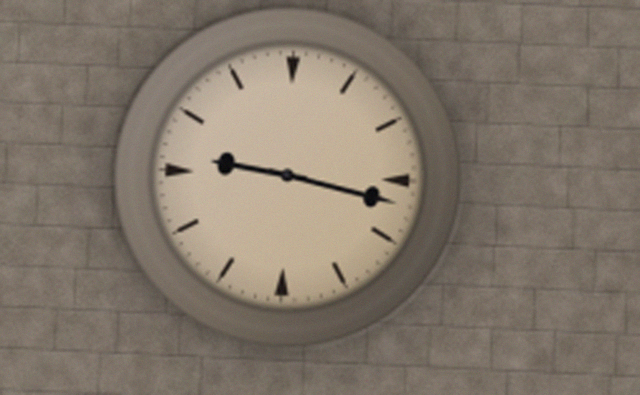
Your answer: **9:17**
